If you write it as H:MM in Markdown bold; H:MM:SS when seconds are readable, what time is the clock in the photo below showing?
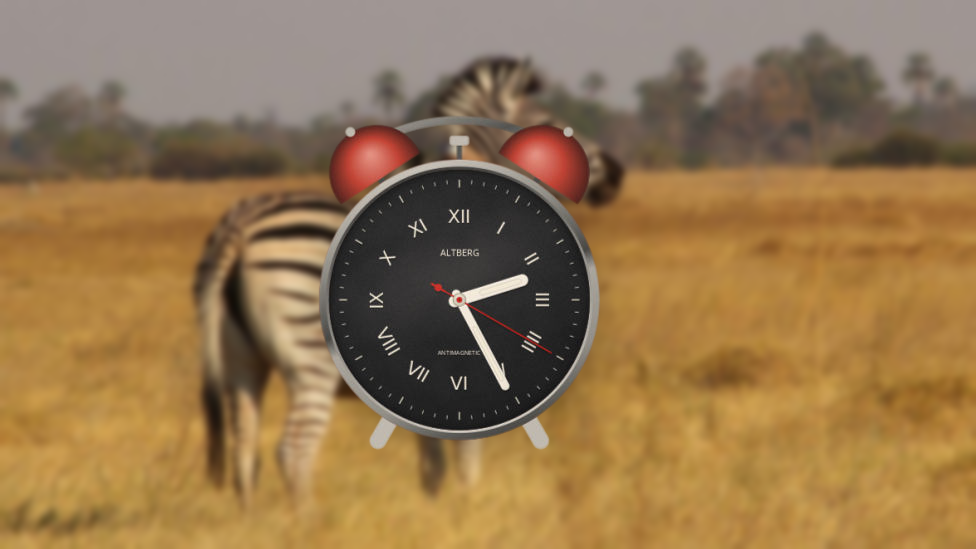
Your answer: **2:25:20**
